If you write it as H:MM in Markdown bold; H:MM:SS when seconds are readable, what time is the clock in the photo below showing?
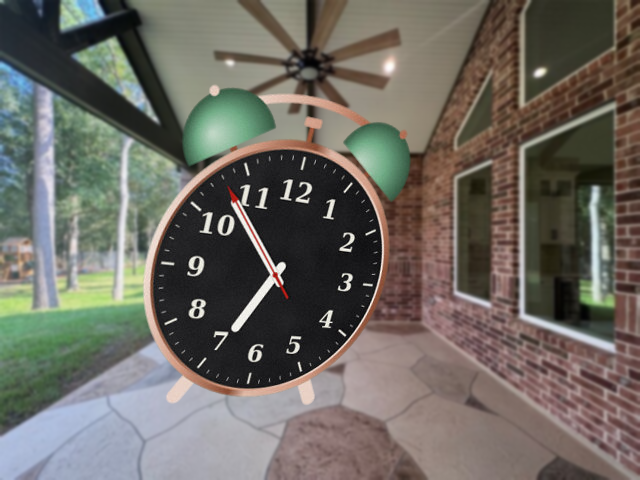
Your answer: **6:52:53**
